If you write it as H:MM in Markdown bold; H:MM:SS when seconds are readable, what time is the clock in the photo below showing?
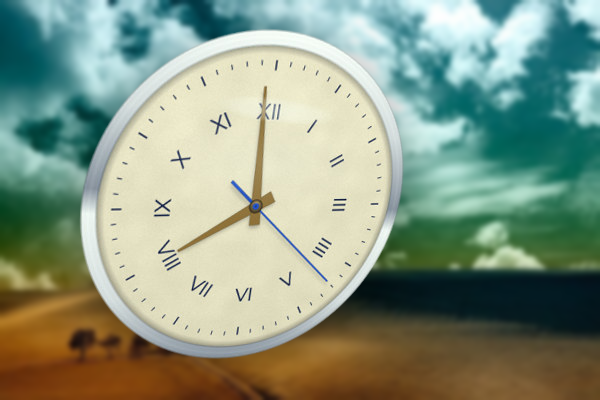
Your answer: **7:59:22**
